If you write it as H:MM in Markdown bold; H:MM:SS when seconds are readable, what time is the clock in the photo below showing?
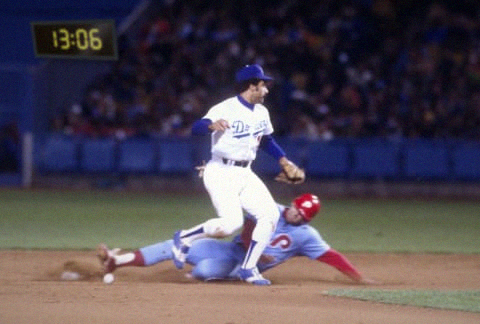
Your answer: **13:06**
